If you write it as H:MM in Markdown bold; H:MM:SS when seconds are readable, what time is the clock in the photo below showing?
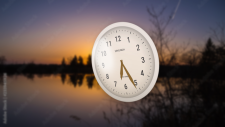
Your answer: **6:26**
